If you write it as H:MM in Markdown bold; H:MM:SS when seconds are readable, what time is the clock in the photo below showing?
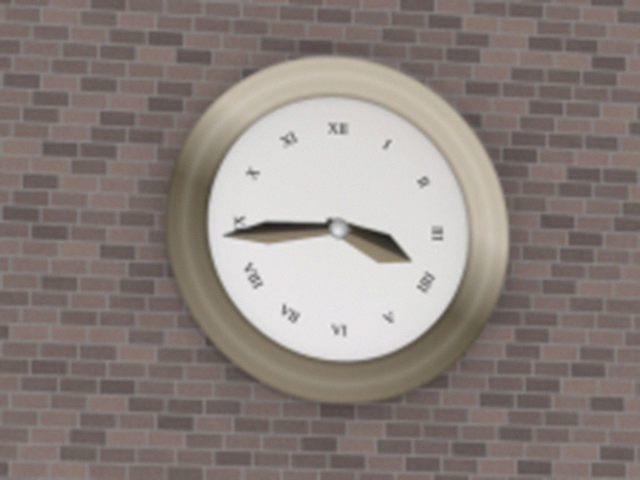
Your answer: **3:44**
